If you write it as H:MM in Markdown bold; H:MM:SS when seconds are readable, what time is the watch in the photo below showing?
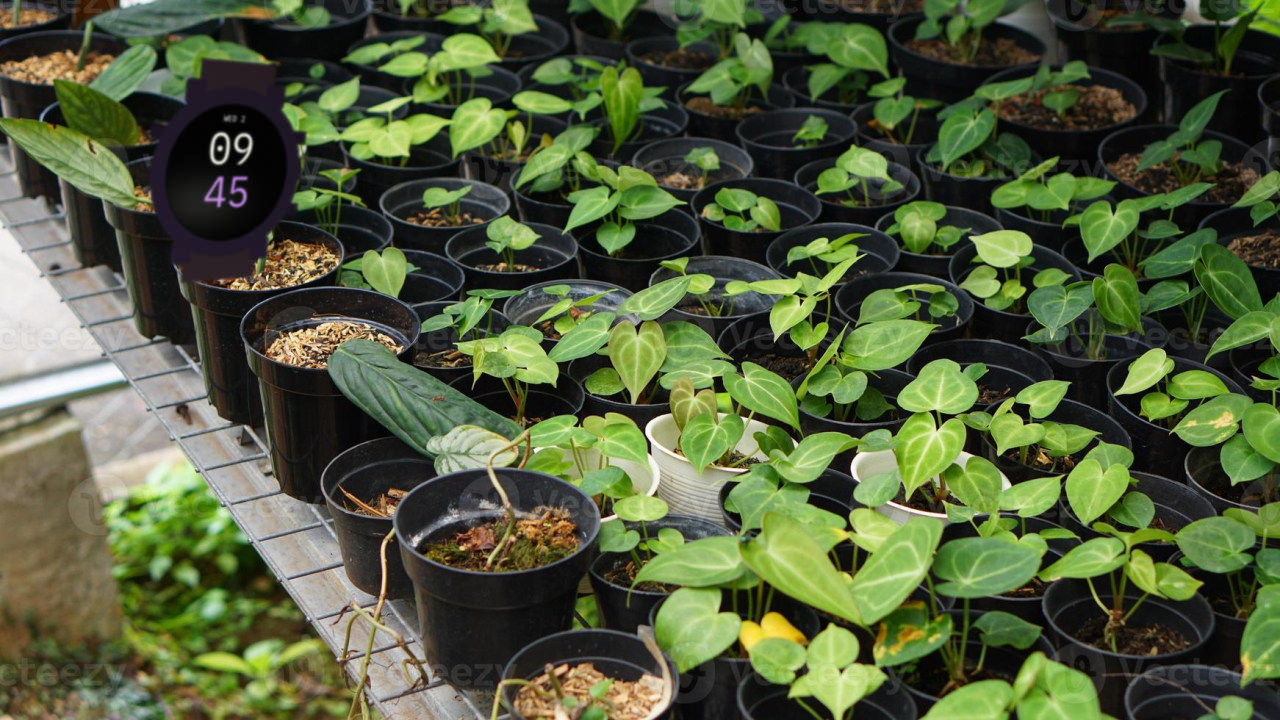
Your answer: **9:45**
